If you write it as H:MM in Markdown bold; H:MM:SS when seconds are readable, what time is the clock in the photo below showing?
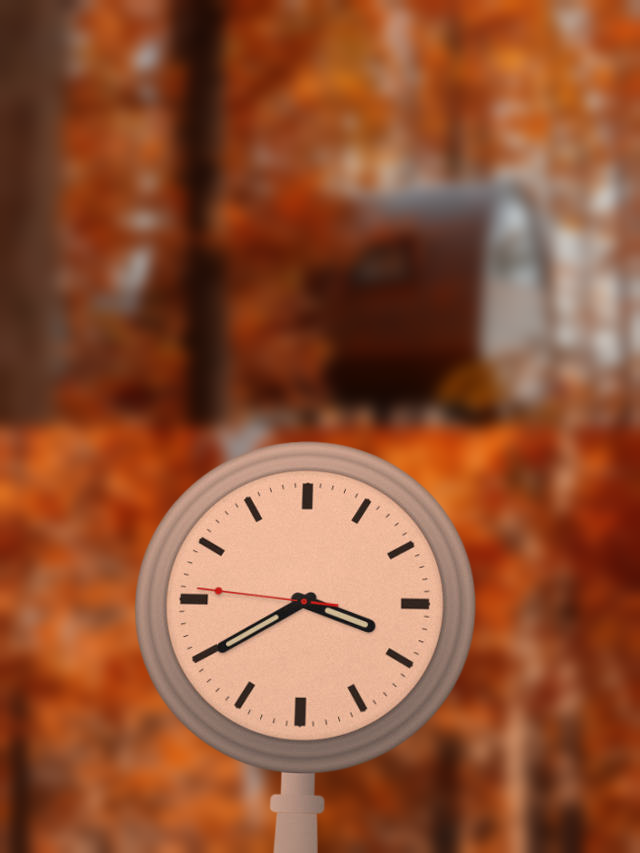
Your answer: **3:39:46**
